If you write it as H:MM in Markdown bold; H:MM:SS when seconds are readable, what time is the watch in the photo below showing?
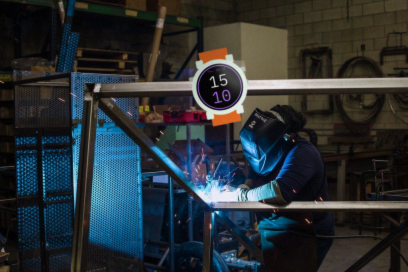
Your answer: **15:10**
